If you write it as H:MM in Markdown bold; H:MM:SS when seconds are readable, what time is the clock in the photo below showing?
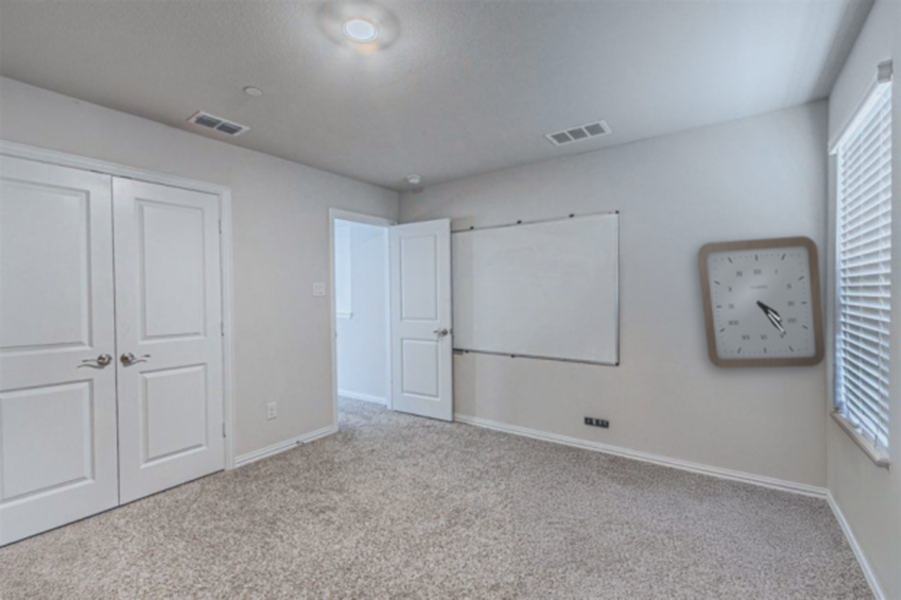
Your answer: **4:24**
